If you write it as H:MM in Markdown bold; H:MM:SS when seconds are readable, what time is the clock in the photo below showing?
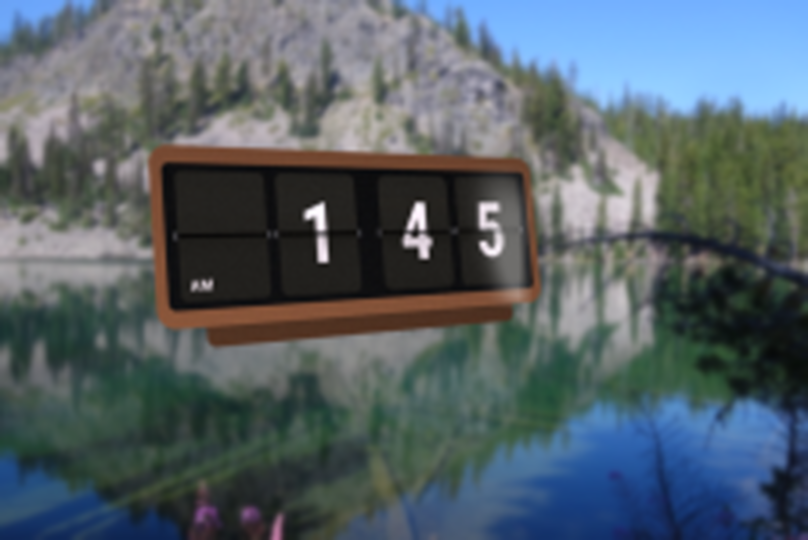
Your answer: **1:45**
